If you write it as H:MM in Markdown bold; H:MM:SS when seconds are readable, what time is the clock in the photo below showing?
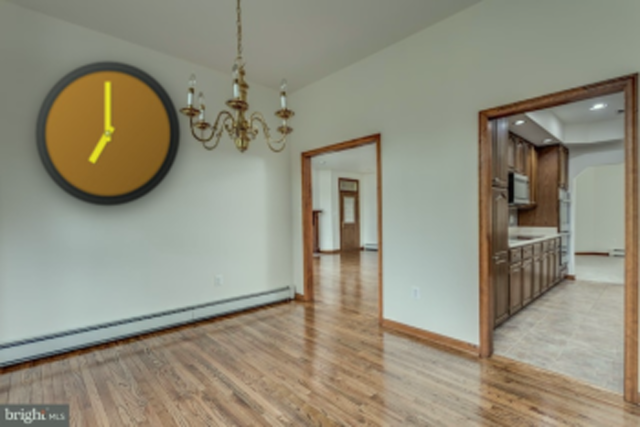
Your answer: **7:00**
